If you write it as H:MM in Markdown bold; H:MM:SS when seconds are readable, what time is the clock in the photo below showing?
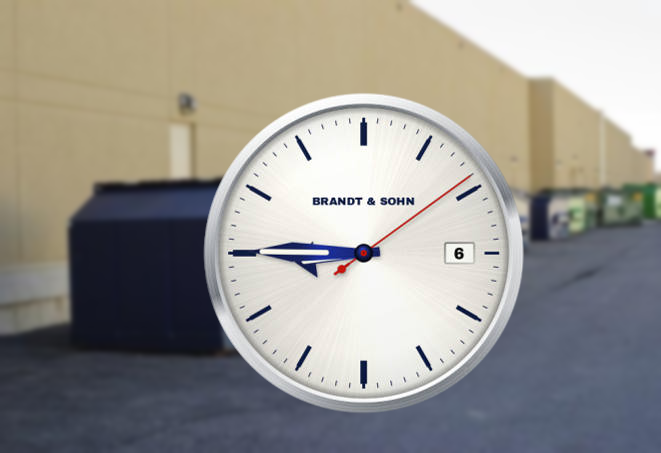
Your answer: **8:45:09**
